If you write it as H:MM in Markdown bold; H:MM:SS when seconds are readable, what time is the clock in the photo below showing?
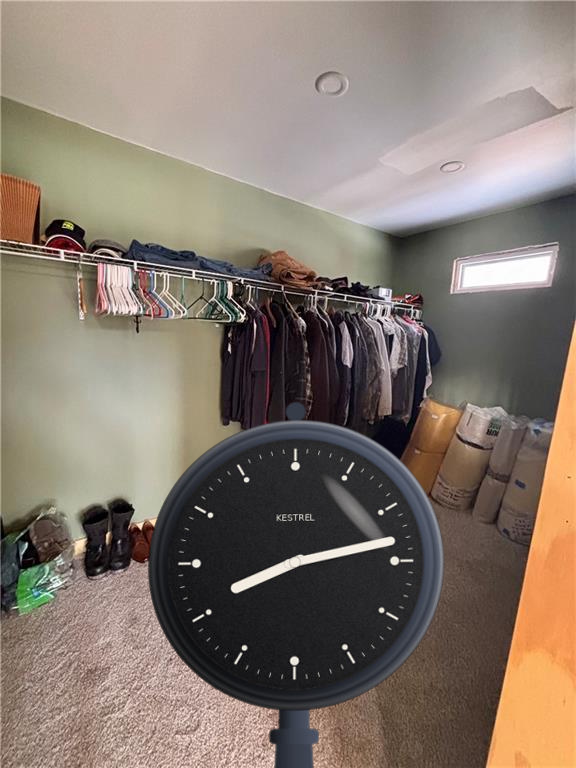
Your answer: **8:13**
